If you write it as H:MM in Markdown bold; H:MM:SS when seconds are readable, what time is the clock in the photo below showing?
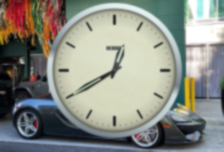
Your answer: **12:40**
